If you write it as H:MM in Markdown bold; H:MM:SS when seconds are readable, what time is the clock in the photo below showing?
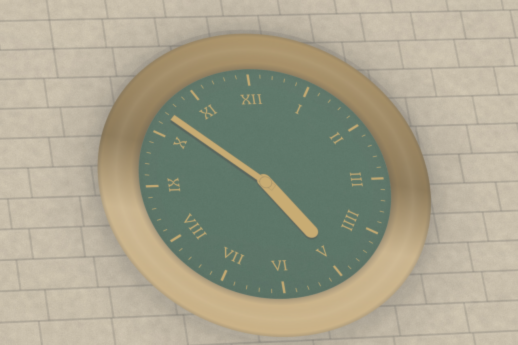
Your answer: **4:52**
